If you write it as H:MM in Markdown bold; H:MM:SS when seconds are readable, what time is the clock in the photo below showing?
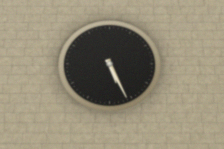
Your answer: **5:26**
